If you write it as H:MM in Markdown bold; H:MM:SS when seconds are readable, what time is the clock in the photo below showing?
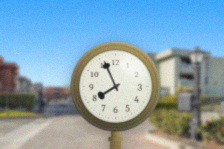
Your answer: **7:56**
